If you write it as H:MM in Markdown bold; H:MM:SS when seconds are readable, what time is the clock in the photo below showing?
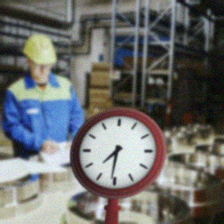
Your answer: **7:31**
